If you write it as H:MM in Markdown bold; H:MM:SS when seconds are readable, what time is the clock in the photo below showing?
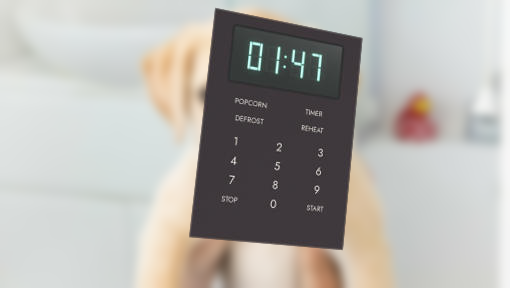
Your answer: **1:47**
